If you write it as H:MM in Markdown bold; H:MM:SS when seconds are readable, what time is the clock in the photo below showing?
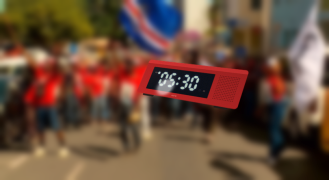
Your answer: **5:30**
